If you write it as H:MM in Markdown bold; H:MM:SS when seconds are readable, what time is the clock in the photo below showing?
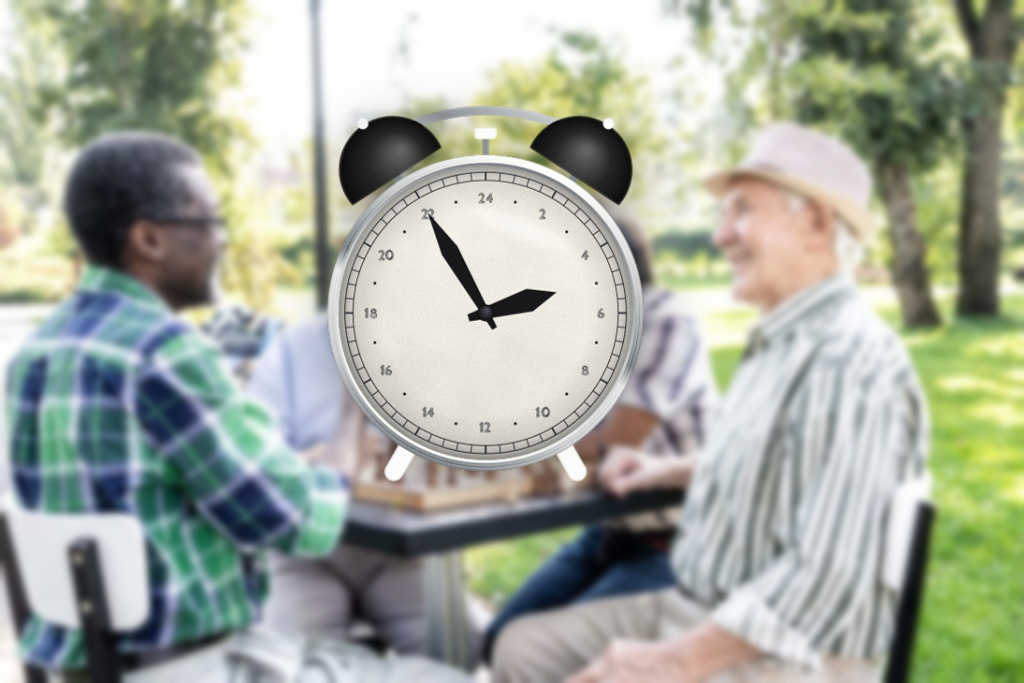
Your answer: **4:55**
